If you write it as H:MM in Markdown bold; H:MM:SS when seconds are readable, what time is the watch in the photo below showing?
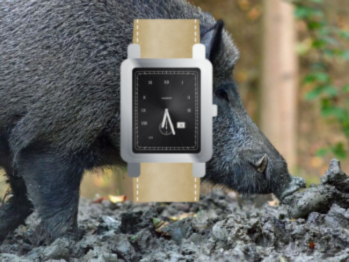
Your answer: **6:27**
